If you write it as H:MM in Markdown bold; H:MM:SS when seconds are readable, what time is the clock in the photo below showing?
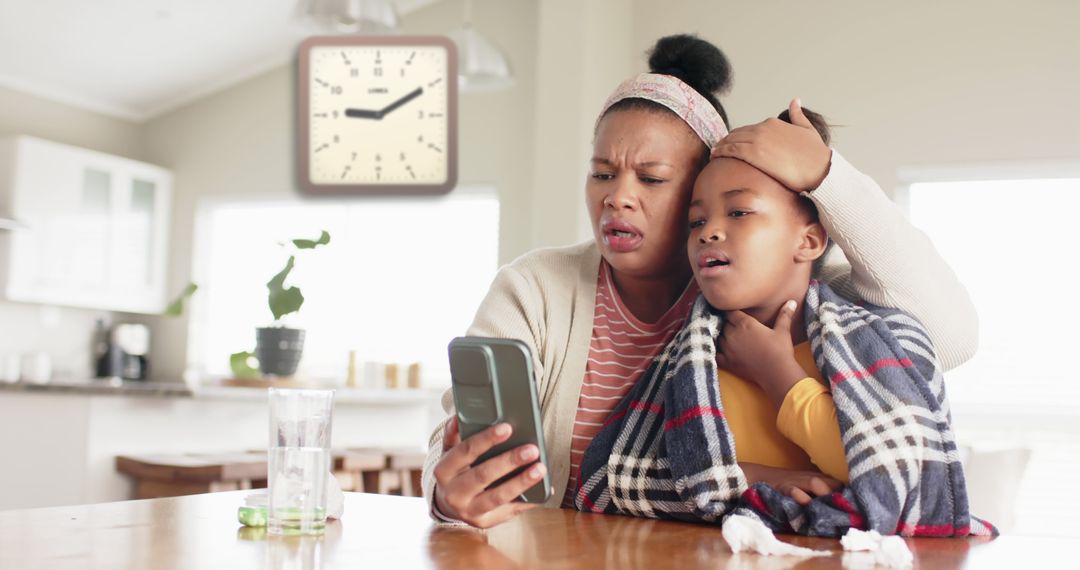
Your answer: **9:10**
